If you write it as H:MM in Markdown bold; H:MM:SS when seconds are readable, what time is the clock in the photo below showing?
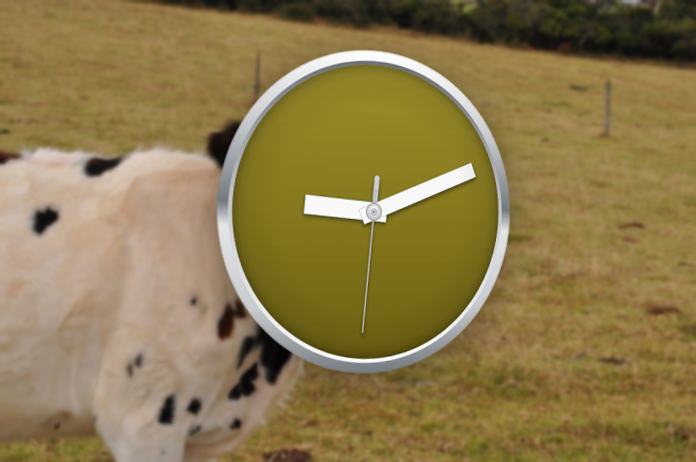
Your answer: **9:11:31**
